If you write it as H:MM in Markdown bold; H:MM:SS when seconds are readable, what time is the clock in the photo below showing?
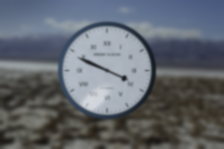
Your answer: **3:49**
